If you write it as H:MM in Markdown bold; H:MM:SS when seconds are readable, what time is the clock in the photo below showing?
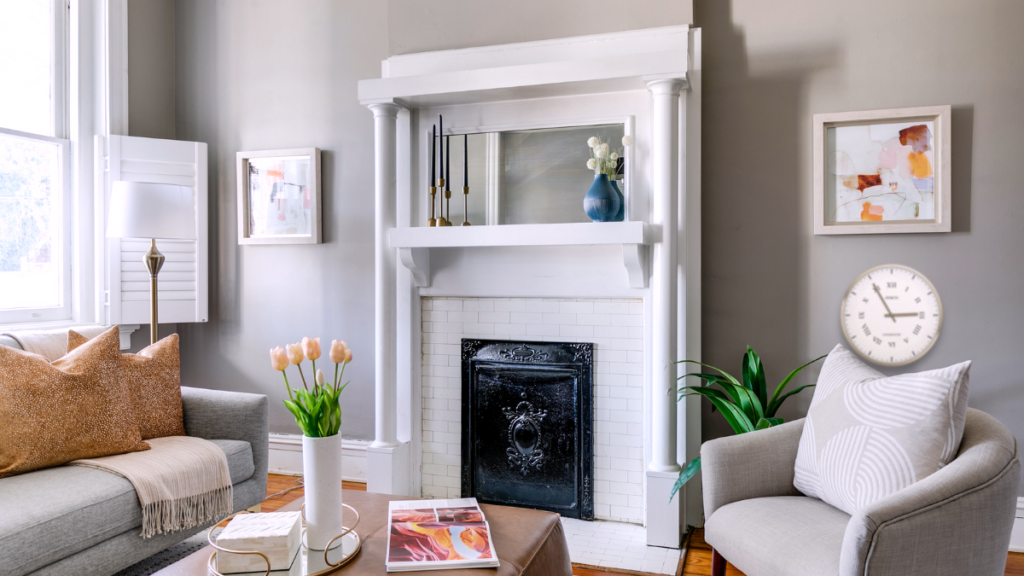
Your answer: **2:55**
